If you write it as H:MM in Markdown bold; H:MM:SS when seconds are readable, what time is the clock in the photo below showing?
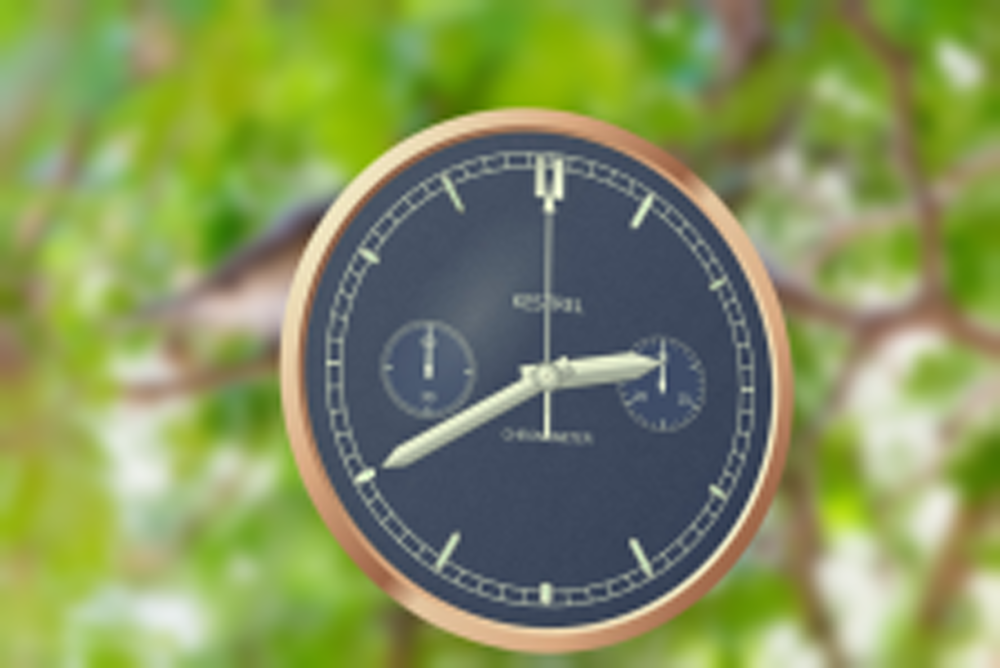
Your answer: **2:40**
